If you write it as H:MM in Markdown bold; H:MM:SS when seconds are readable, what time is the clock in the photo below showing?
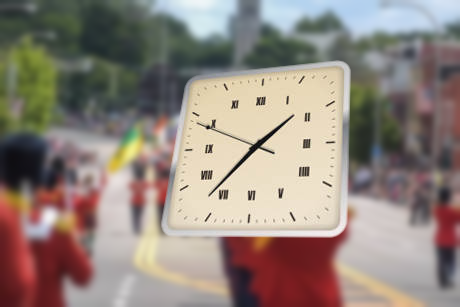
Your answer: **1:36:49**
